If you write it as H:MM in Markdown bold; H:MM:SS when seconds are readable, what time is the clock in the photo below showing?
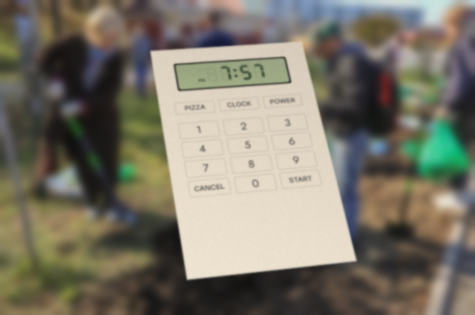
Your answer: **7:57**
